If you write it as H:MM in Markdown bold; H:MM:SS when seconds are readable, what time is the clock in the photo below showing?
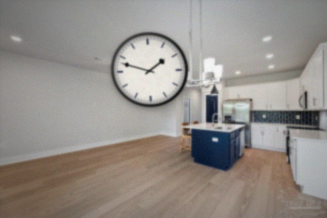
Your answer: **1:48**
